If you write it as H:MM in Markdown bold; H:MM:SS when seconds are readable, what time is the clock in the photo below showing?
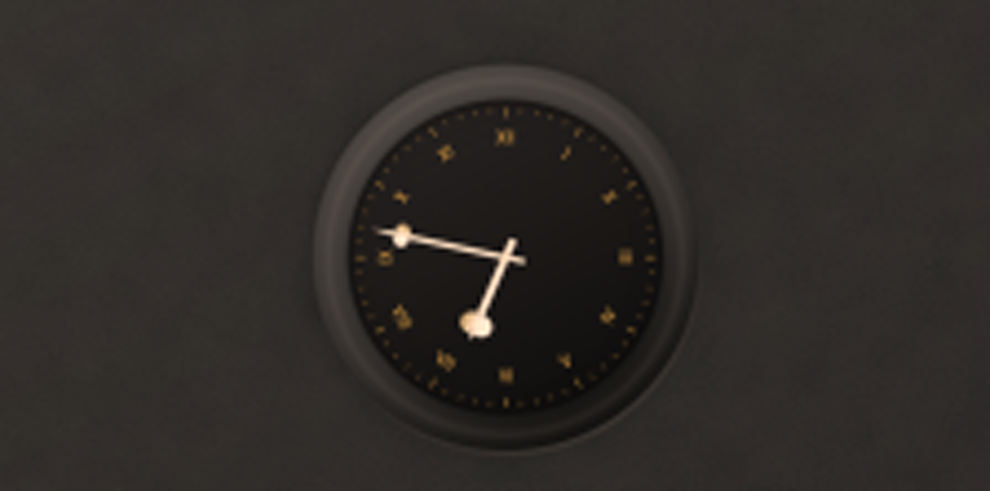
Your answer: **6:47**
